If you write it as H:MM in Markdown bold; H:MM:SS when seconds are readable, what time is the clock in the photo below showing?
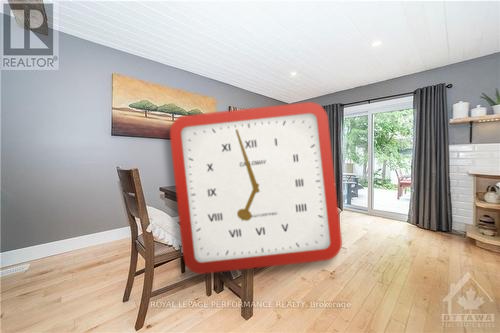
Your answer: **6:58**
